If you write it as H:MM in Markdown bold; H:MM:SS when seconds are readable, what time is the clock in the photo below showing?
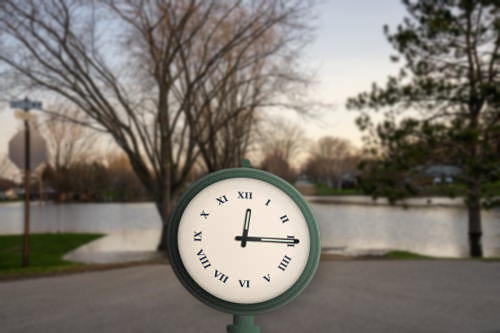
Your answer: **12:15**
